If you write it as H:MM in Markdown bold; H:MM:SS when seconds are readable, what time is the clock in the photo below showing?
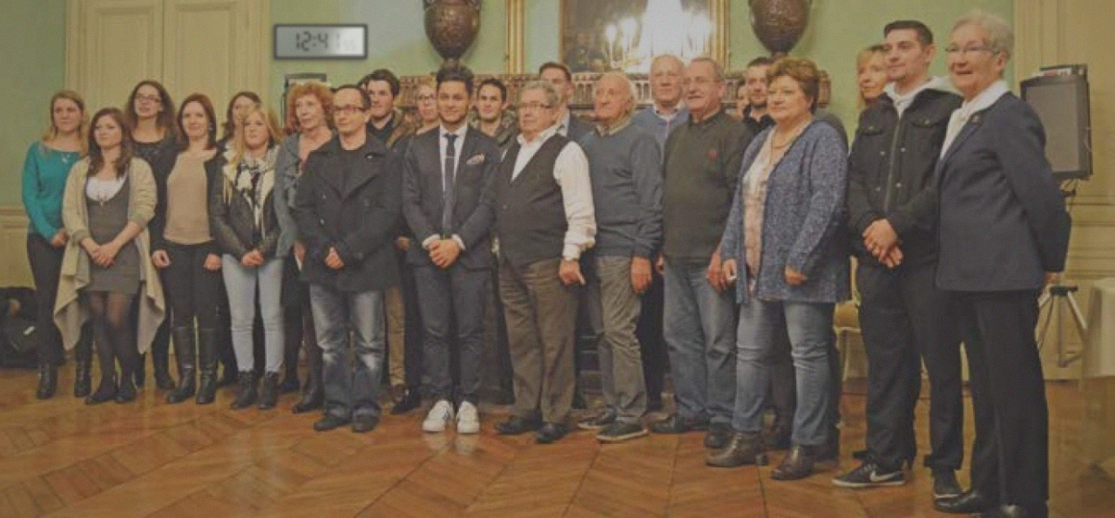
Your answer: **12:41**
